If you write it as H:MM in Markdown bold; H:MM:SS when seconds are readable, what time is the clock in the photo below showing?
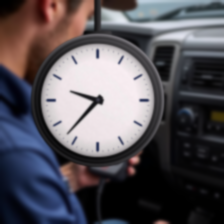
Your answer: **9:37**
